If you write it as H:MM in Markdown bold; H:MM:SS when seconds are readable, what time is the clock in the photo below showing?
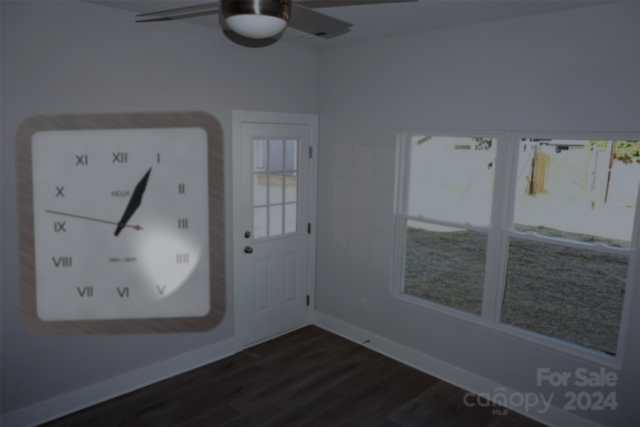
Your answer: **1:04:47**
